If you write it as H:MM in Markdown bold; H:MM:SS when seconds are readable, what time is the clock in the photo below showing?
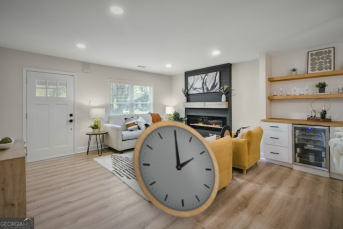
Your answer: **2:00**
